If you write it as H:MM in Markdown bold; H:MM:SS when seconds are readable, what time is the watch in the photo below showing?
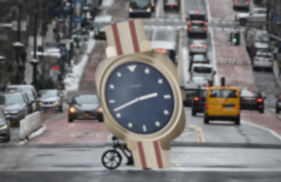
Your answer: **2:42**
